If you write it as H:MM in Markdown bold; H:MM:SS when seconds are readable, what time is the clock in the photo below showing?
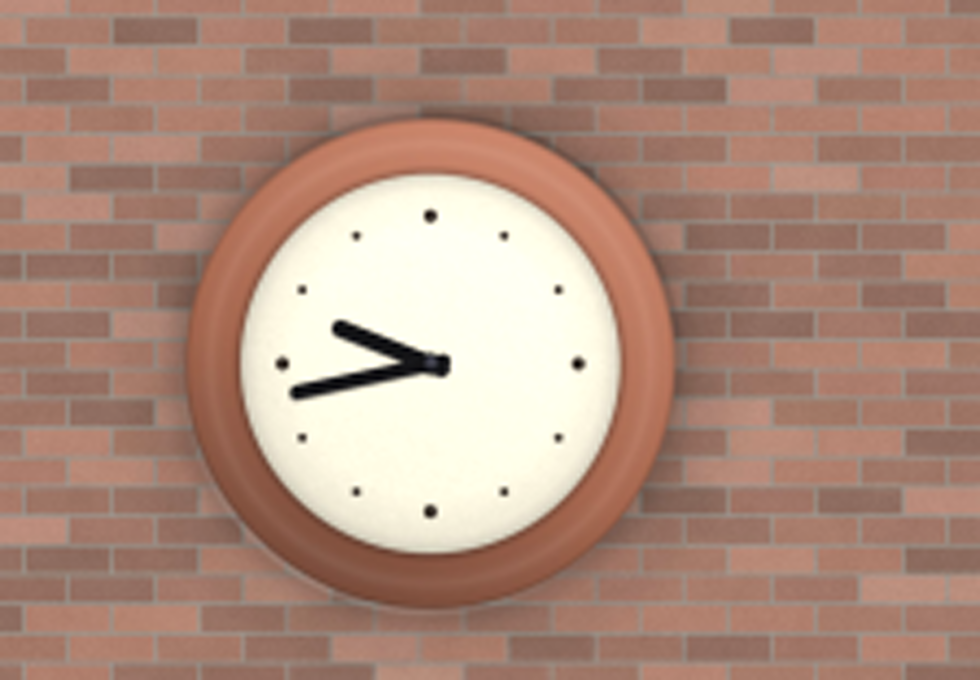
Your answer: **9:43**
